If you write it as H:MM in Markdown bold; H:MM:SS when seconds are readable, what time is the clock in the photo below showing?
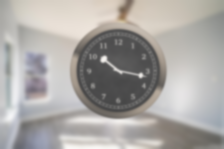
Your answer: **10:17**
